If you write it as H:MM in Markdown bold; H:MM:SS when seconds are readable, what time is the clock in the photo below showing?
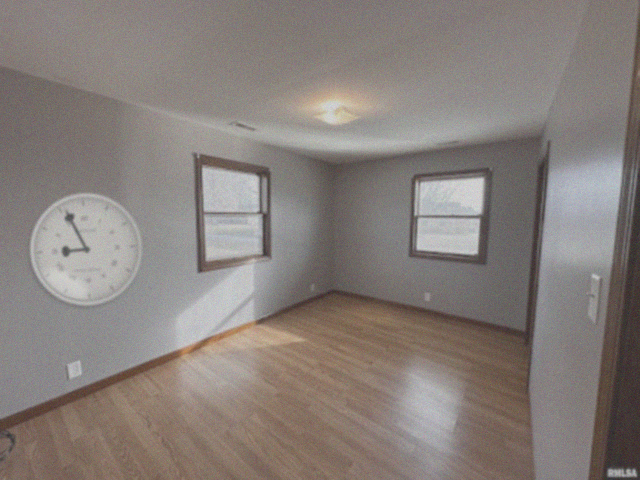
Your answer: **8:56**
